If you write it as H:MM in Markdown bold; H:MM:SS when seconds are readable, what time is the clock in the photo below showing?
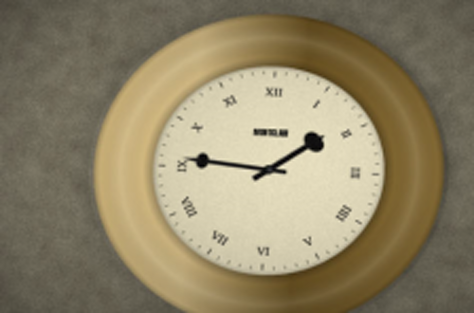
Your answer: **1:46**
